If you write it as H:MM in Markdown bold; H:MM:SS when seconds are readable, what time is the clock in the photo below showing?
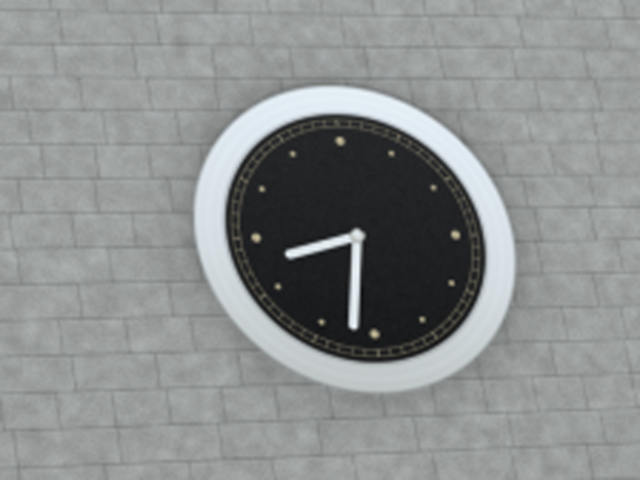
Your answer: **8:32**
